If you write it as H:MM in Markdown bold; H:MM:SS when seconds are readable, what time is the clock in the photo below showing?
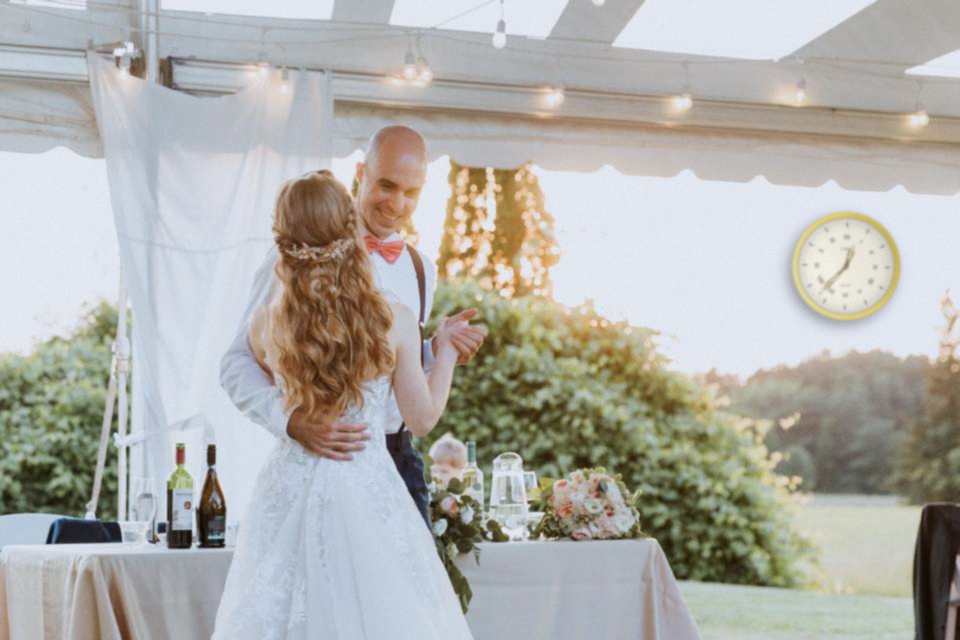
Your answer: **12:37**
